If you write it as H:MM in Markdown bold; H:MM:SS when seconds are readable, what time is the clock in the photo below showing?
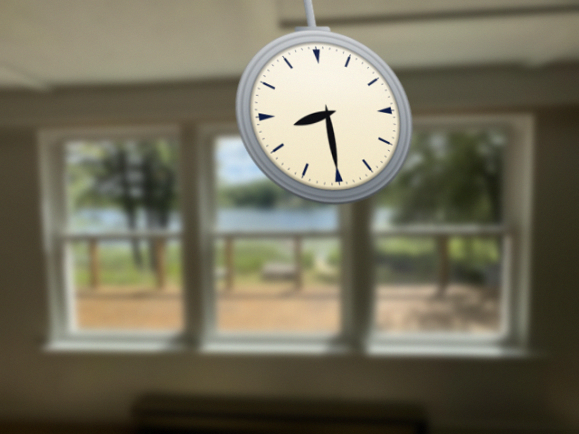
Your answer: **8:30**
